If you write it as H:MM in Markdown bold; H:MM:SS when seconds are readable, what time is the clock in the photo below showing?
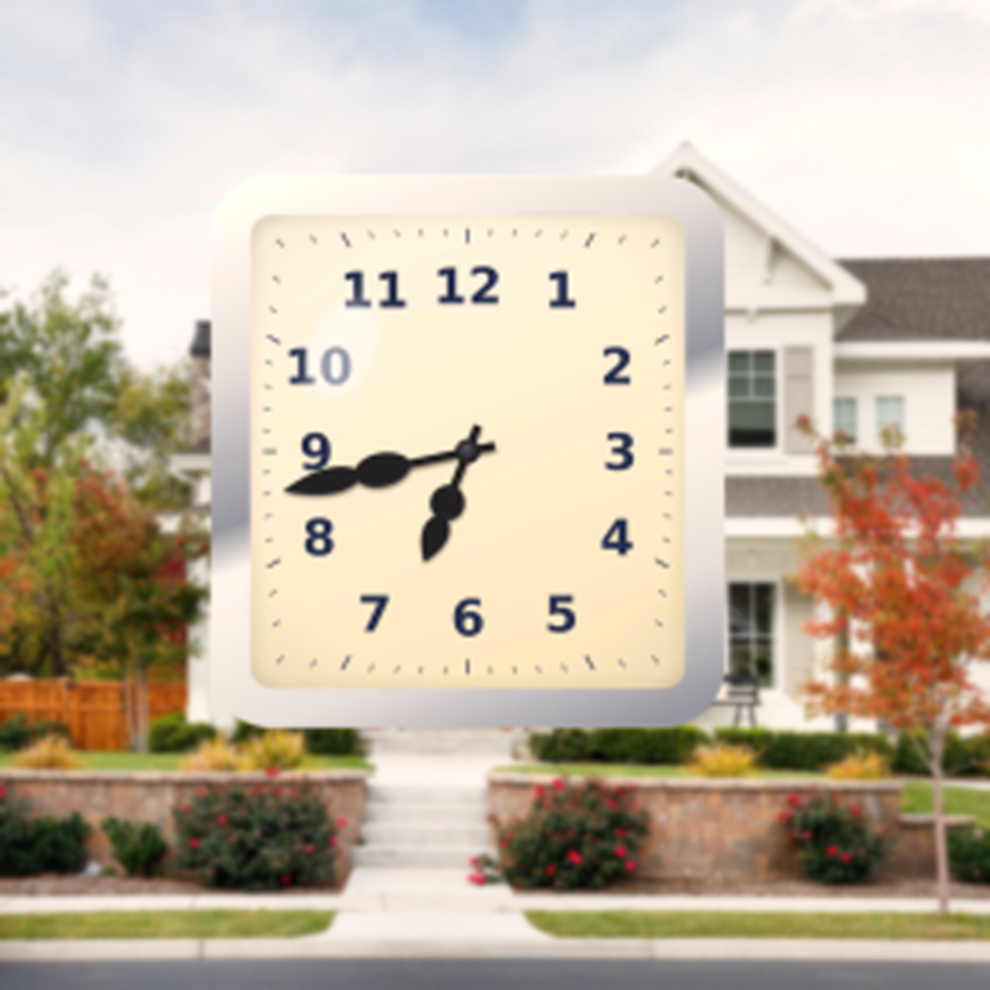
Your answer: **6:43**
